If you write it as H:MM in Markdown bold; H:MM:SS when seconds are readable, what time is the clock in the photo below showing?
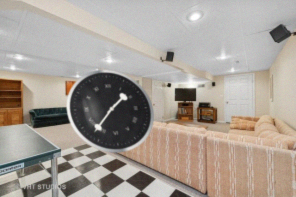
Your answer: **1:37**
